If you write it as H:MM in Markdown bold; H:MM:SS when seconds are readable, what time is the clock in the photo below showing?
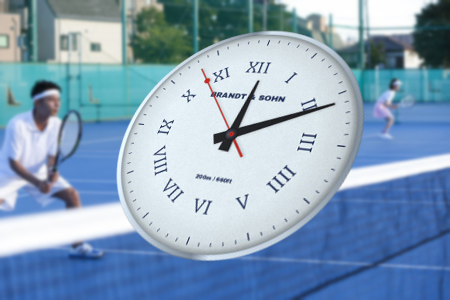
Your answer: **12:10:53**
